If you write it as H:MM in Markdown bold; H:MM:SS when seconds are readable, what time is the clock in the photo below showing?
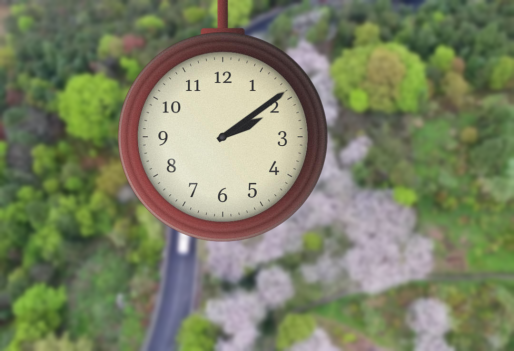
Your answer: **2:09**
